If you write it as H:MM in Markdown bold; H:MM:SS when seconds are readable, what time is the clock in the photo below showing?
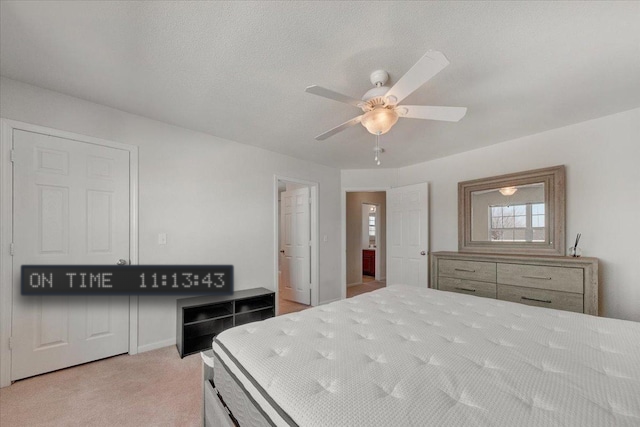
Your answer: **11:13:43**
